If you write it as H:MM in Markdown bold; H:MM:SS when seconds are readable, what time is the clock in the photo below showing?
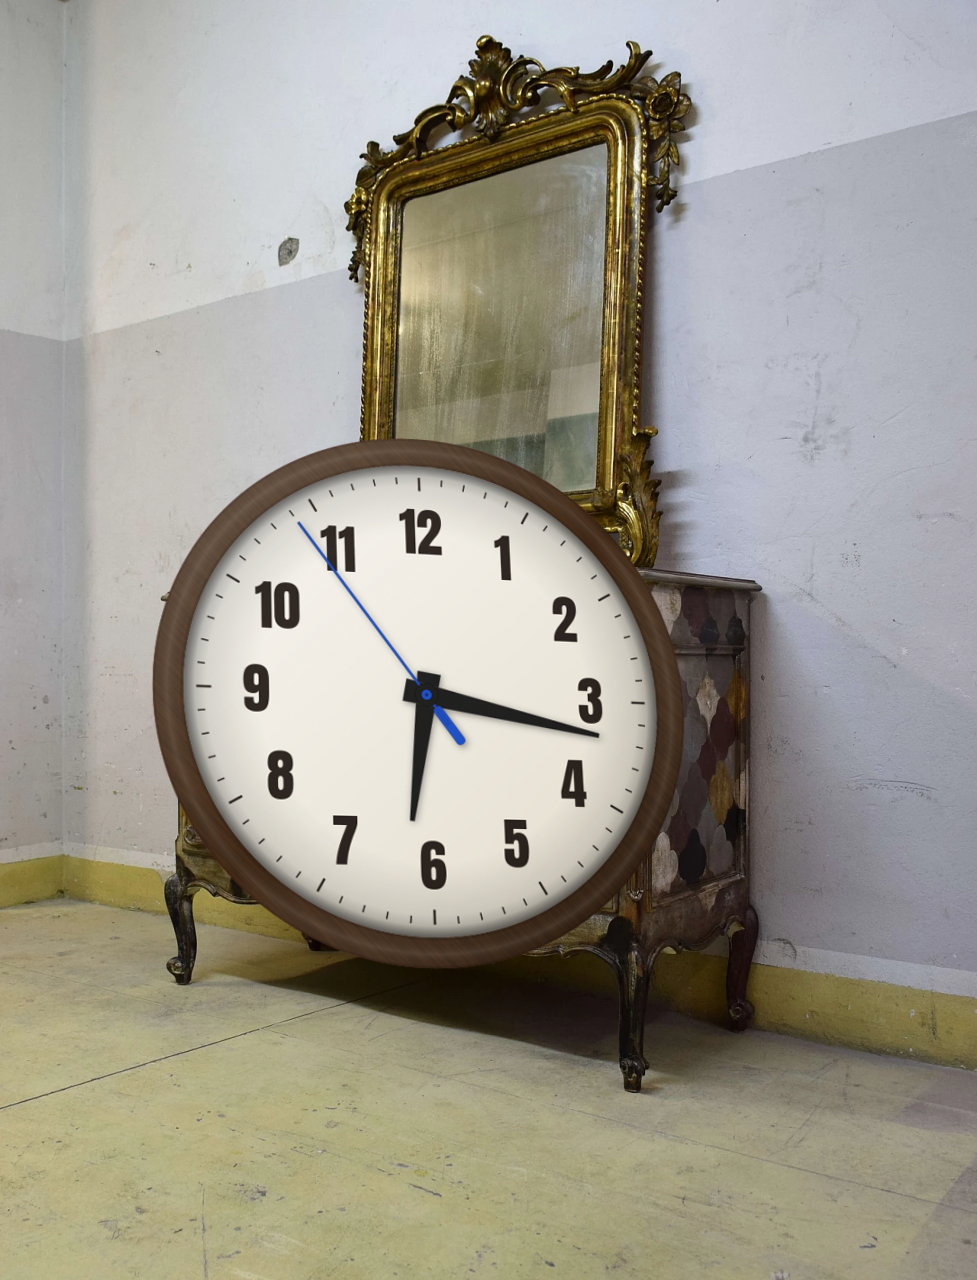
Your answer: **6:16:54**
